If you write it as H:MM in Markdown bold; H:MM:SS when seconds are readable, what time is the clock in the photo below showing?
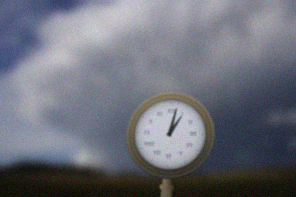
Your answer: **1:02**
